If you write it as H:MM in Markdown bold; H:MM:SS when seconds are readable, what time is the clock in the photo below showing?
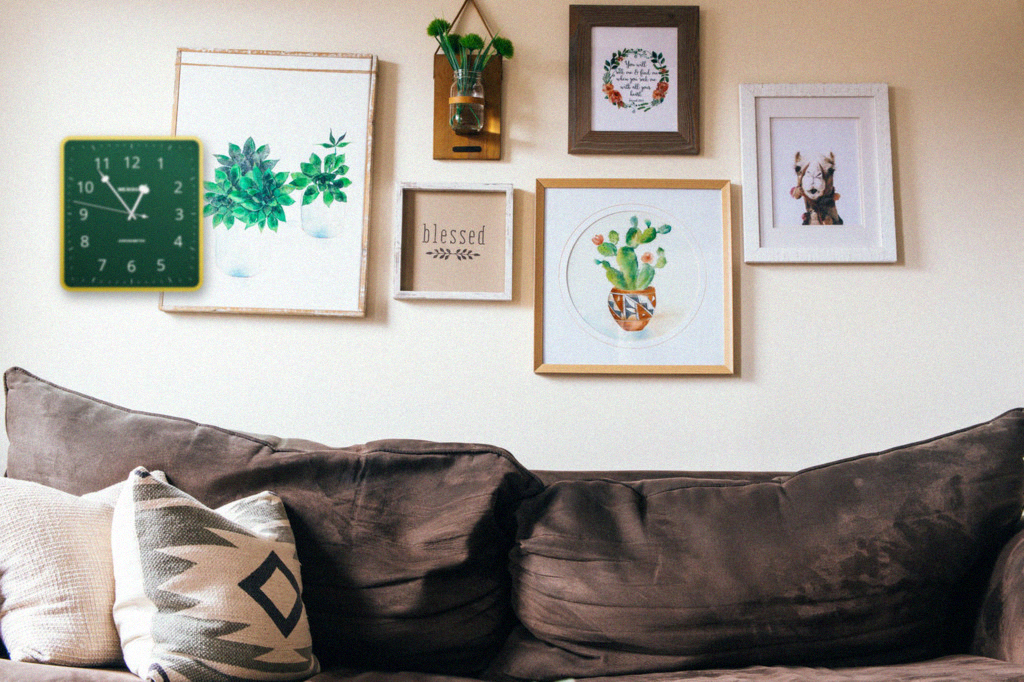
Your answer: **12:53:47**
